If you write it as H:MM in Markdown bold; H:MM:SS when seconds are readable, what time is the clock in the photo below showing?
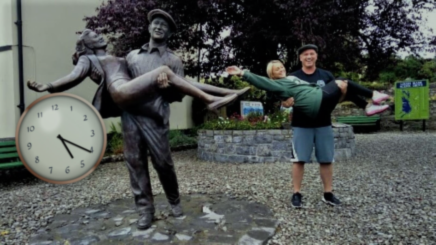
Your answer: **5:21**
